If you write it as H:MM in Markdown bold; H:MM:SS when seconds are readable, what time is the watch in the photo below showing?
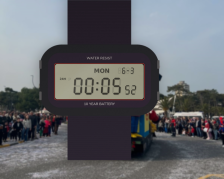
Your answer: **0:05:52**
